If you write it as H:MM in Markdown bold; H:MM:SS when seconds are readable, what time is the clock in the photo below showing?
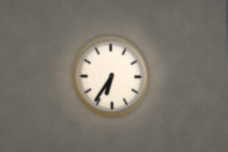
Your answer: **6:36**
